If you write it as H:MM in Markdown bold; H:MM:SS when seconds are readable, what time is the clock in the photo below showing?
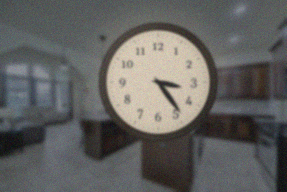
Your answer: **3:24**
